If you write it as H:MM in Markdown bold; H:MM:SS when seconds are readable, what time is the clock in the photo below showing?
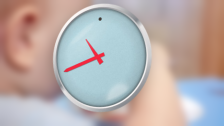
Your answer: **10:41**
